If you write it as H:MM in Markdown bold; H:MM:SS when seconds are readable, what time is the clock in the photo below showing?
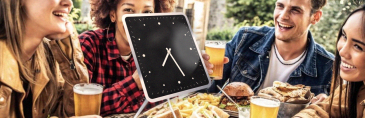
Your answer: **7:27**
